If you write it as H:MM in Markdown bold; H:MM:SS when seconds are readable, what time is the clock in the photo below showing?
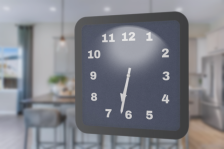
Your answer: **6:32**
